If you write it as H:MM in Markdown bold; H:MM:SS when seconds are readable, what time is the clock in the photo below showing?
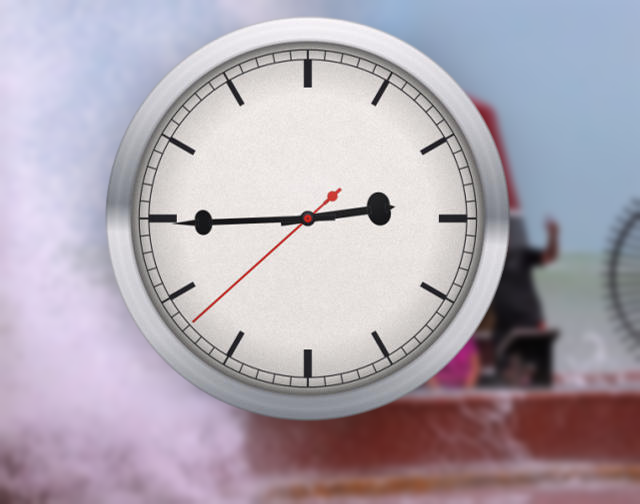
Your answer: **2:44:38**
